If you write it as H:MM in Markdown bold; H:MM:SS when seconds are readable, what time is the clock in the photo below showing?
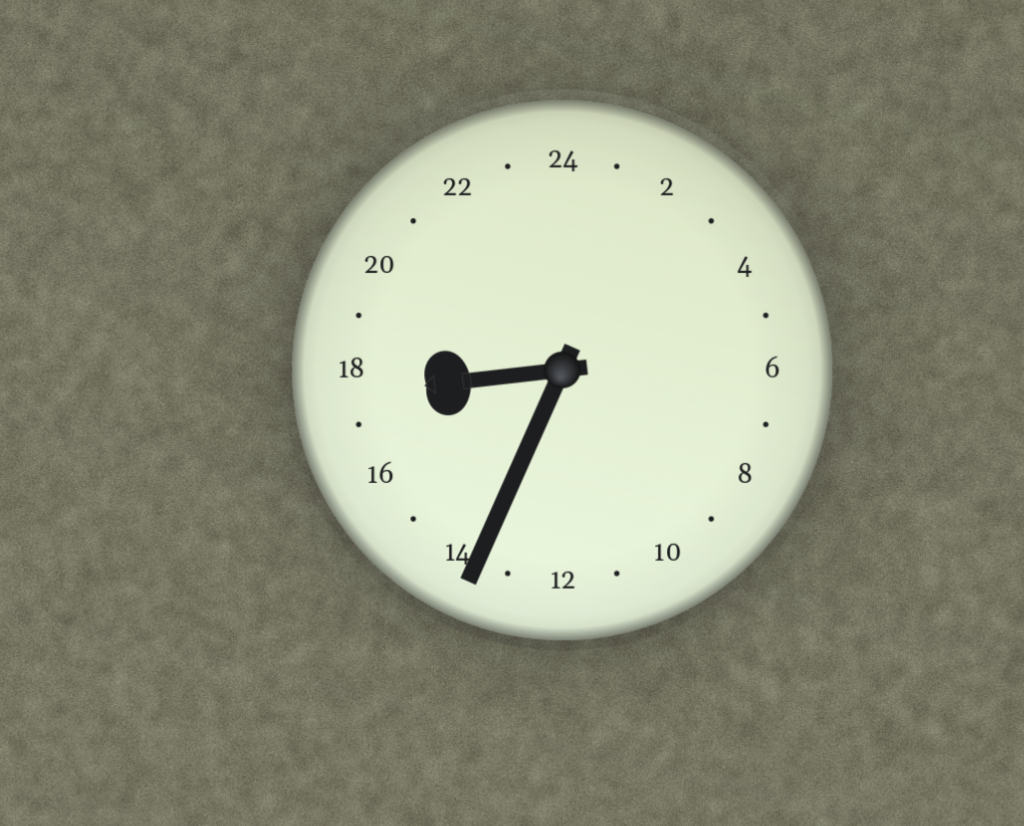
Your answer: **17:34**
